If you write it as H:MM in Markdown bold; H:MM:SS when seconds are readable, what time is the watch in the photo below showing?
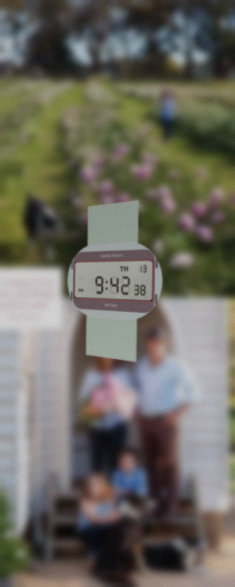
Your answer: **9:42:38**
